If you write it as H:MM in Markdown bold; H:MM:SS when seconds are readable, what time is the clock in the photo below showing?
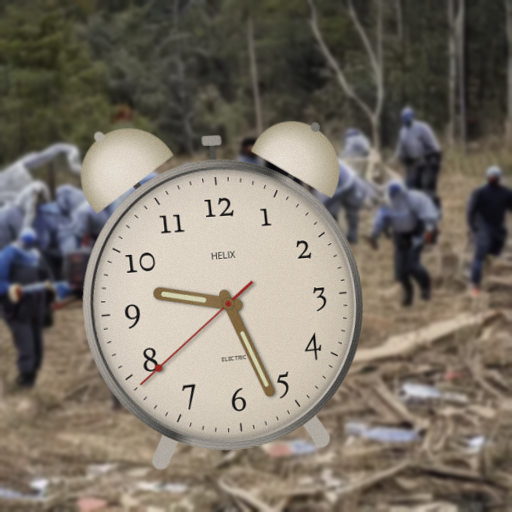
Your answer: **9:26:39**
